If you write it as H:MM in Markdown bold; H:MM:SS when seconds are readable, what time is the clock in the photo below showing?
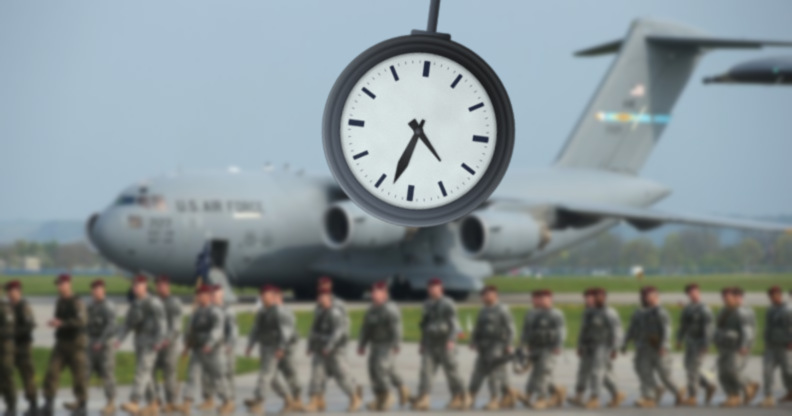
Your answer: **4:33**
